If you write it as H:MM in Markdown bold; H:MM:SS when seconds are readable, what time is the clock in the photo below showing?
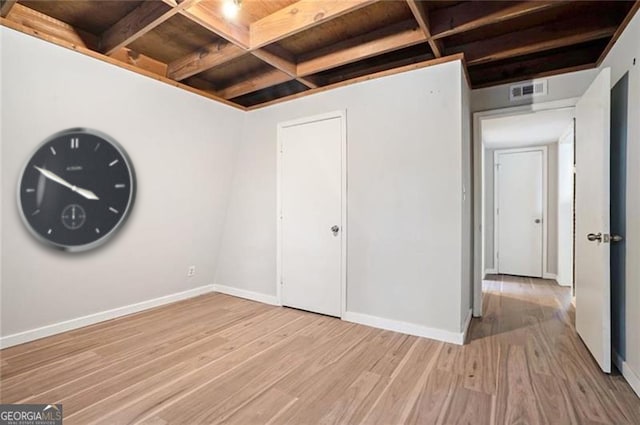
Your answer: **3:50**
